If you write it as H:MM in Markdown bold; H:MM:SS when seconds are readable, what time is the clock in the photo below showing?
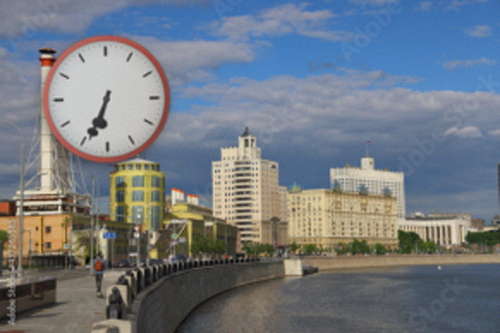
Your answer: **6:34**
